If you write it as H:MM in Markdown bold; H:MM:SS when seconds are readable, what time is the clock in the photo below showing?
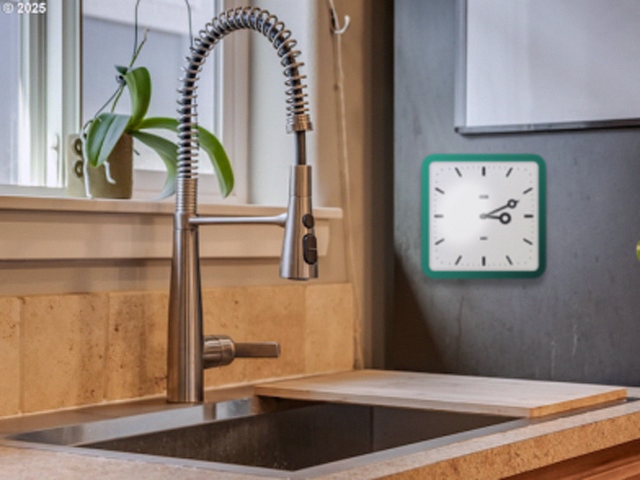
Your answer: **3:11**
